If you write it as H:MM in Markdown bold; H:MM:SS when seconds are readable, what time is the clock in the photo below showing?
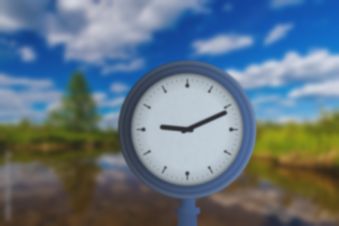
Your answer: **9:11**
